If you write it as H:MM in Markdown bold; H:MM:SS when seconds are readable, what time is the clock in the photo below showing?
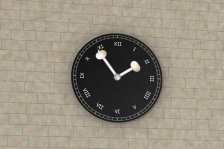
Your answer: **1:54**
